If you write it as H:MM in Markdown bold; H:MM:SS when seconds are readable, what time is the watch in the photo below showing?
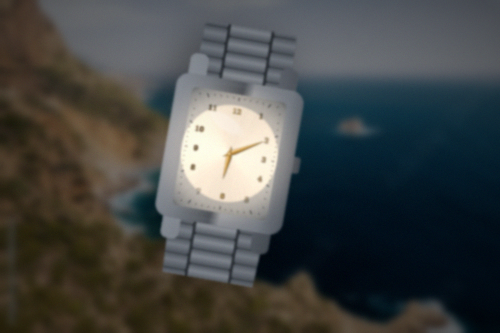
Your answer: **6:10**
